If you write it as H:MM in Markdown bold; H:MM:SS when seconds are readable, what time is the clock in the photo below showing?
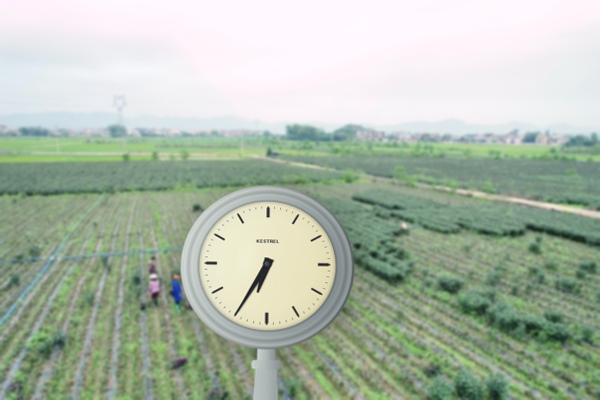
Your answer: **6:35**
